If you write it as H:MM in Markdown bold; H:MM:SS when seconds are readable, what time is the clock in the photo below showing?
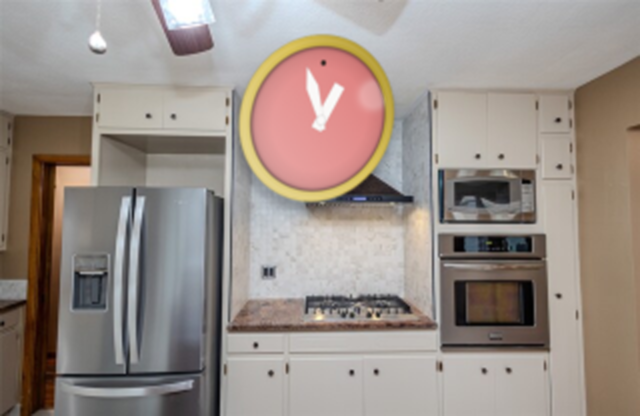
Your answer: **12:57**
